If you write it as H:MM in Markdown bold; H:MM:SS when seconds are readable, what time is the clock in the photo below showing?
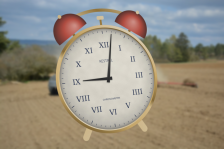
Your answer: **9:02**
